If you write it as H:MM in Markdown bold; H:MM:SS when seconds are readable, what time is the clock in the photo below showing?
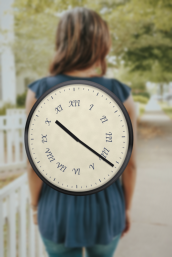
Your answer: **10:21**
